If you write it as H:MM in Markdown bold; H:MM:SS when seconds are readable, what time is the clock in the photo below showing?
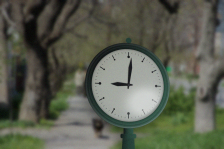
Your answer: **9:01**
